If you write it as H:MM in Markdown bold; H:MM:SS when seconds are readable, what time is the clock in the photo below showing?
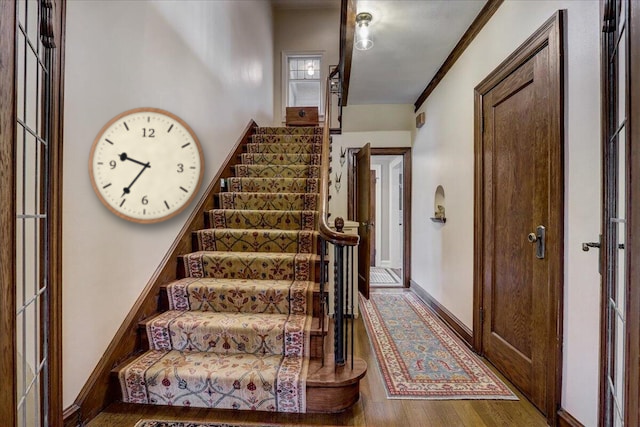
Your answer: **9:36**
